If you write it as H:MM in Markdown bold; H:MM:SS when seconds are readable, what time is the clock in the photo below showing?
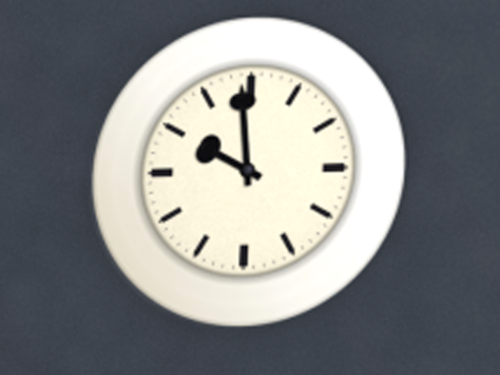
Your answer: **9:59**
